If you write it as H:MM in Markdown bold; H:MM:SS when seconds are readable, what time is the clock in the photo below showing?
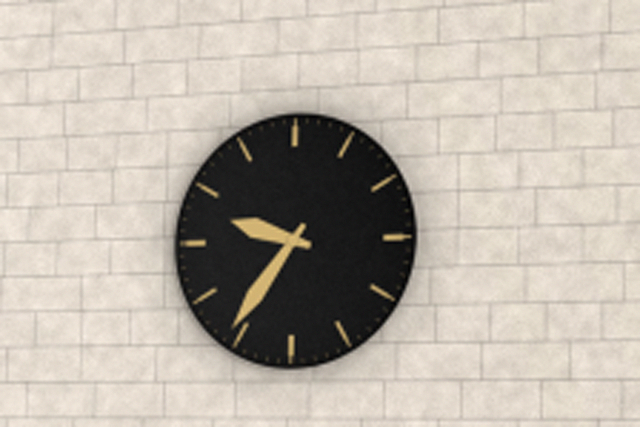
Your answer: **9:36**
